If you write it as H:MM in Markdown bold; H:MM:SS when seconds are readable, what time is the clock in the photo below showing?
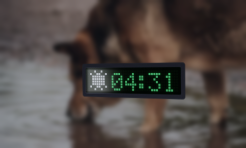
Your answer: **4:31**
